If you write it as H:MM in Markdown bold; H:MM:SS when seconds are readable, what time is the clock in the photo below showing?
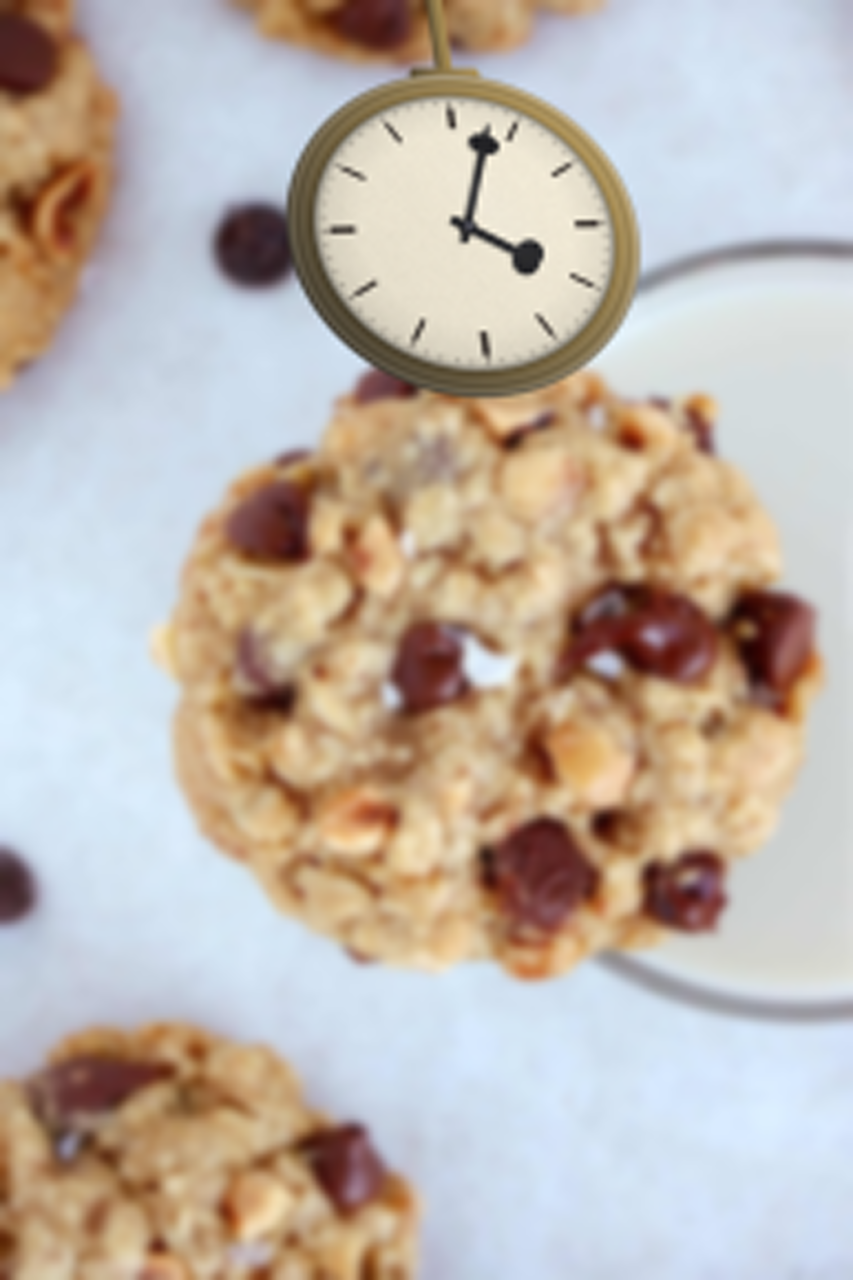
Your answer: **4:03**
